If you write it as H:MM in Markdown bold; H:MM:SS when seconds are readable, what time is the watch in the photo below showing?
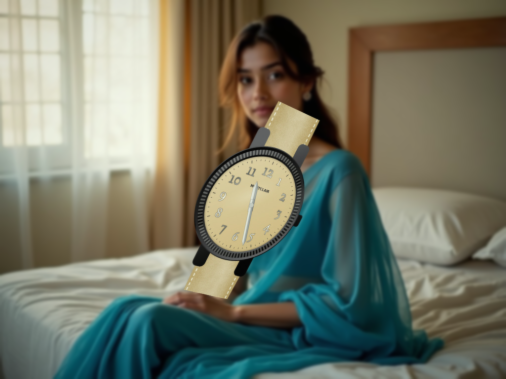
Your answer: **11:27**
